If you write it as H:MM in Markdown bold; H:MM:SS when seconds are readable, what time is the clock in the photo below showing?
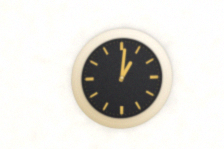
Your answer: **1:01**
